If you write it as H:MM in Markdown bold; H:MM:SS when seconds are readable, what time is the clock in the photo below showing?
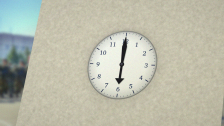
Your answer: **6:00**
